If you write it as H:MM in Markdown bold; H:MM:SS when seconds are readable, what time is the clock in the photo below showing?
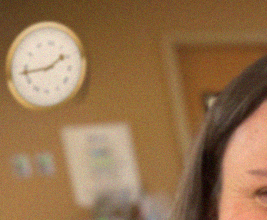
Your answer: **1:43**
